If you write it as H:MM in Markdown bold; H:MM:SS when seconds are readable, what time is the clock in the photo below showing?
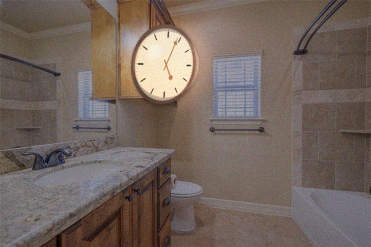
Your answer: **5:04**
